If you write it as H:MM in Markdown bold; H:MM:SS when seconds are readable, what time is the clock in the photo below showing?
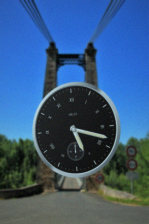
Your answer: **5:18**
